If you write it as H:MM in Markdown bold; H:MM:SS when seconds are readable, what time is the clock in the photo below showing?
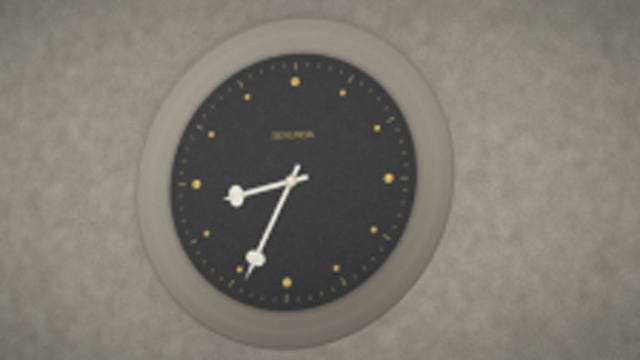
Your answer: **8:34**
